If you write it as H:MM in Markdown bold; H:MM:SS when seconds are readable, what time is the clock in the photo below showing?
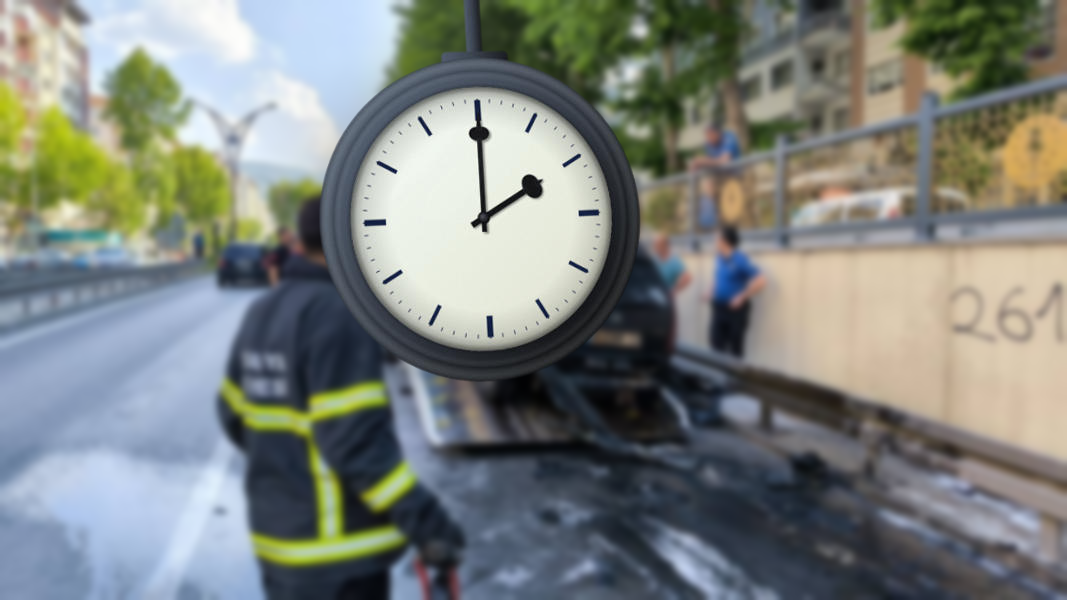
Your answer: **2:00**
